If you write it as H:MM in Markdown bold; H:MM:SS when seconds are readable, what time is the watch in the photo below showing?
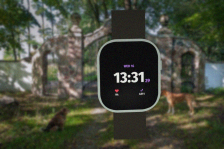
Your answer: **13:31**
